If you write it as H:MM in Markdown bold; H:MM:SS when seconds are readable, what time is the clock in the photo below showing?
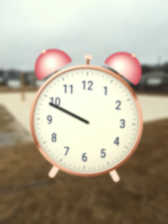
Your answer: **9:49**
